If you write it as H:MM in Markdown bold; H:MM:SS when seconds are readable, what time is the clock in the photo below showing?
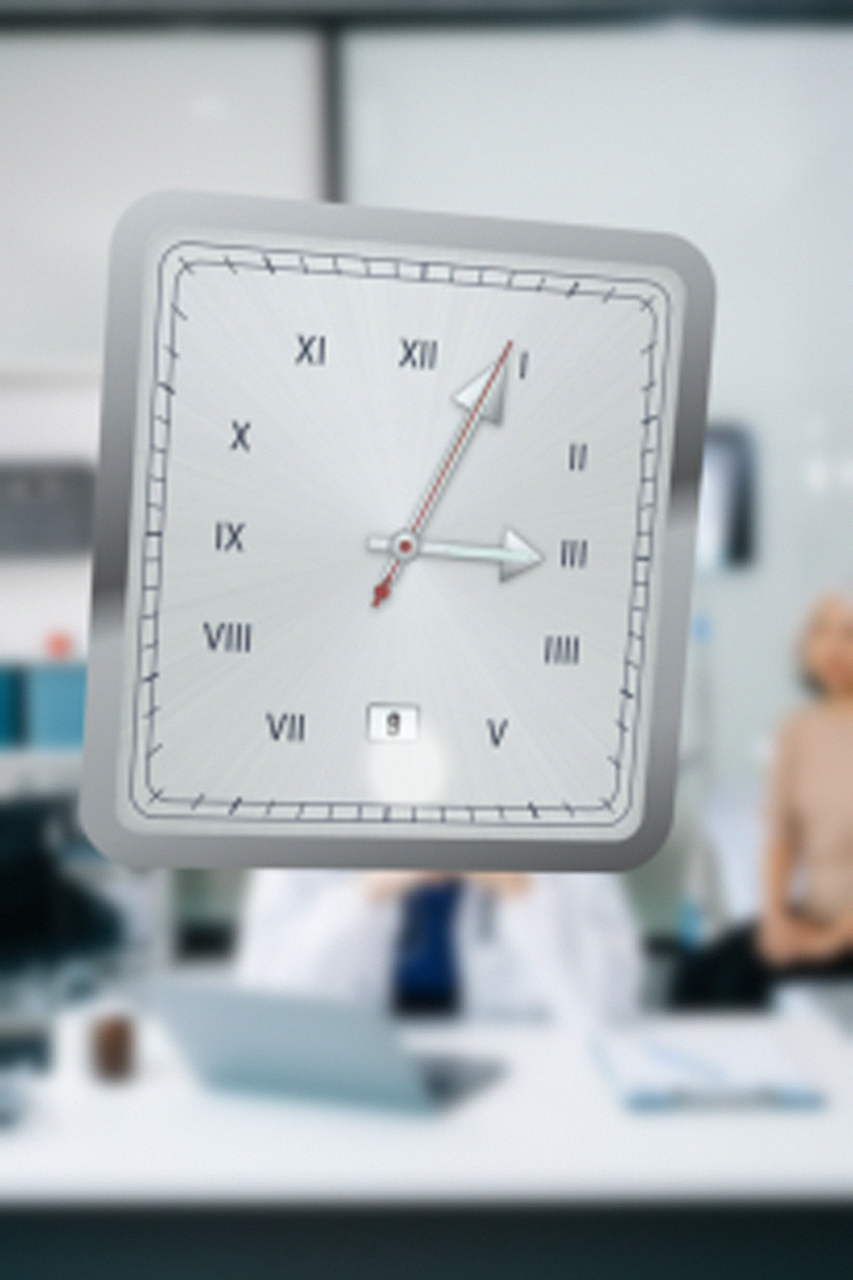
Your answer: **3:04:04**
